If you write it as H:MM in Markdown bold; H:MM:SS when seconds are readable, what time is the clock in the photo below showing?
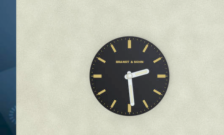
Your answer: **2:29**
